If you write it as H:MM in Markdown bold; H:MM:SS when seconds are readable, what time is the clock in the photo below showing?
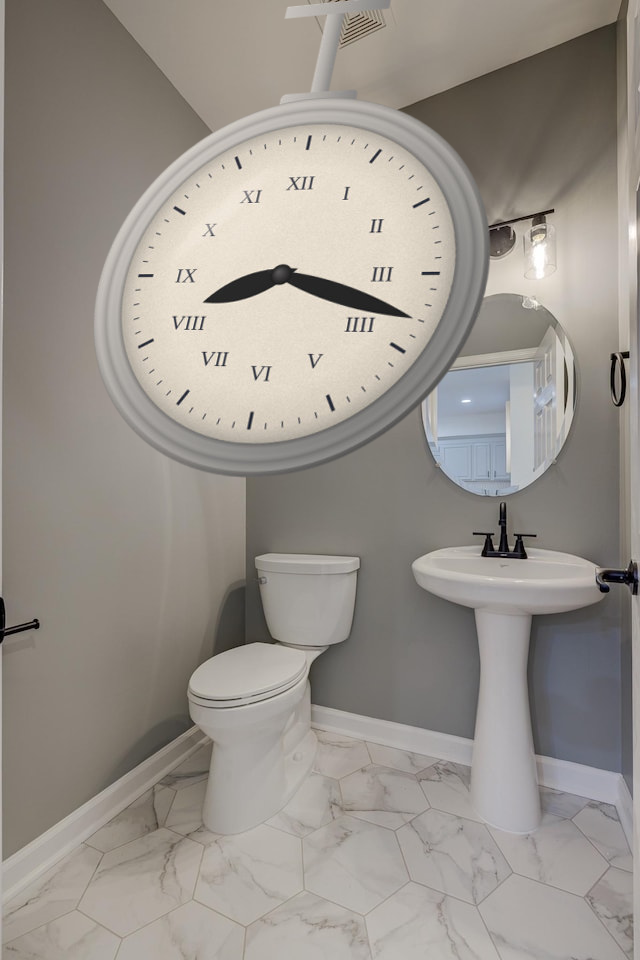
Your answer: **8:18**
